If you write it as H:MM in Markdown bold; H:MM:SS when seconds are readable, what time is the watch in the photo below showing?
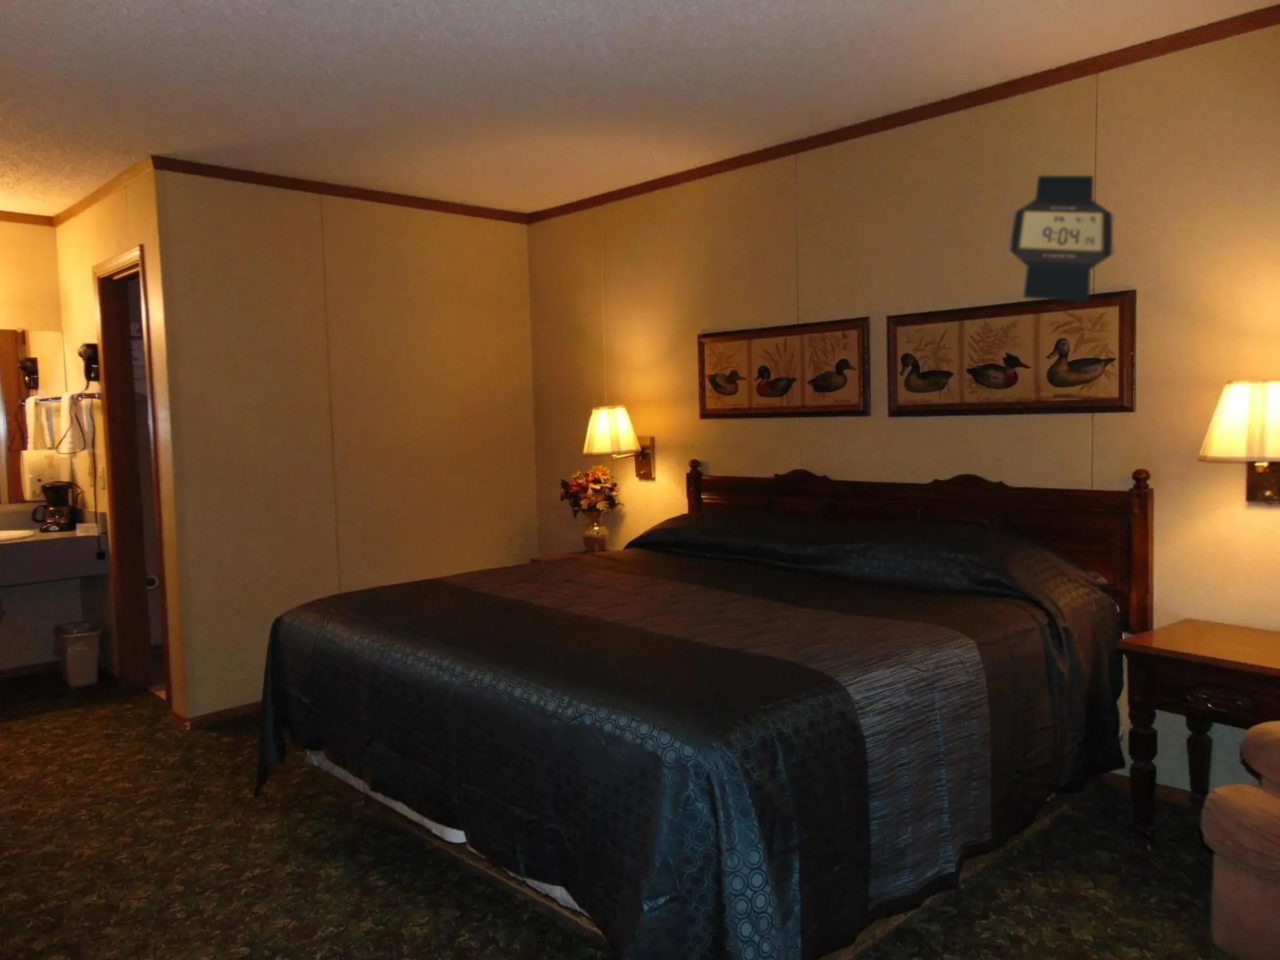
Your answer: **9:04**
